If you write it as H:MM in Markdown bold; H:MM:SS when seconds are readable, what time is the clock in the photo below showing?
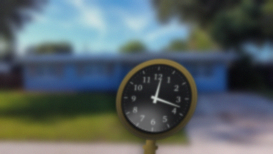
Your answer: **12:18**
